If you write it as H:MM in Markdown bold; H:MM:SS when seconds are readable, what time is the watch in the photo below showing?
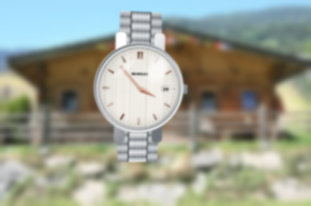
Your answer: **3:53**
